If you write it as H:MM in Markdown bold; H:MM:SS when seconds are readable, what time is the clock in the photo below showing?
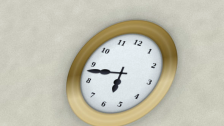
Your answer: **5:43**
